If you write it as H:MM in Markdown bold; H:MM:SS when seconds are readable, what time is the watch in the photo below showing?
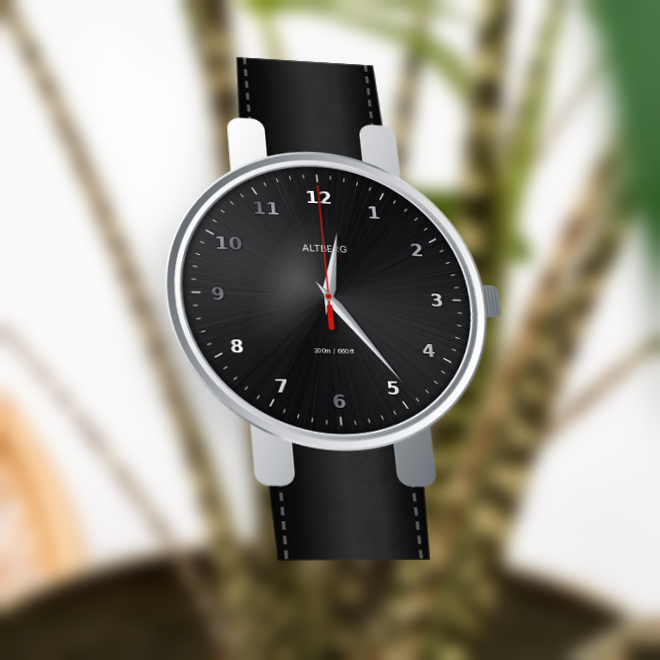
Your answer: **12:24:00**
